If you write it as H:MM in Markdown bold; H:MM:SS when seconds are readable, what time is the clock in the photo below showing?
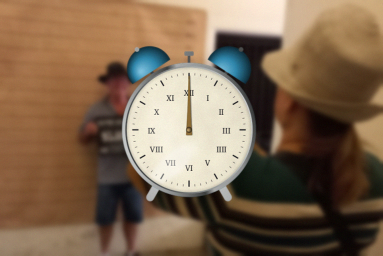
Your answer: **12:00**
